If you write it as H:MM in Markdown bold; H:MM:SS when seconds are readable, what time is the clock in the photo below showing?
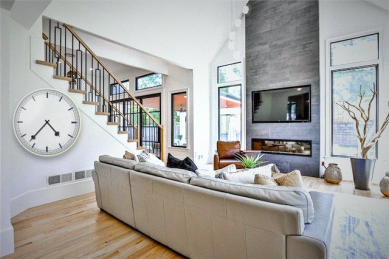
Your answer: **4:37**
